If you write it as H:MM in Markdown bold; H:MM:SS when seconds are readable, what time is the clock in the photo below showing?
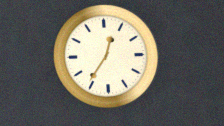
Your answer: **12:36**
